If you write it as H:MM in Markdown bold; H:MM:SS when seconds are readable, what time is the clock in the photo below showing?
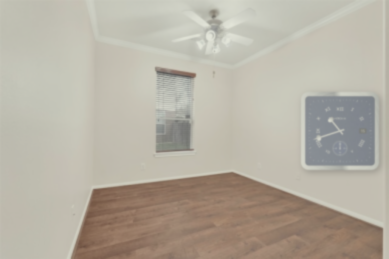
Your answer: **10:42**
